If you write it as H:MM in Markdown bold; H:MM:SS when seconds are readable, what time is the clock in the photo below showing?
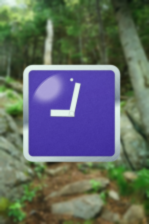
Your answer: **9:02**
